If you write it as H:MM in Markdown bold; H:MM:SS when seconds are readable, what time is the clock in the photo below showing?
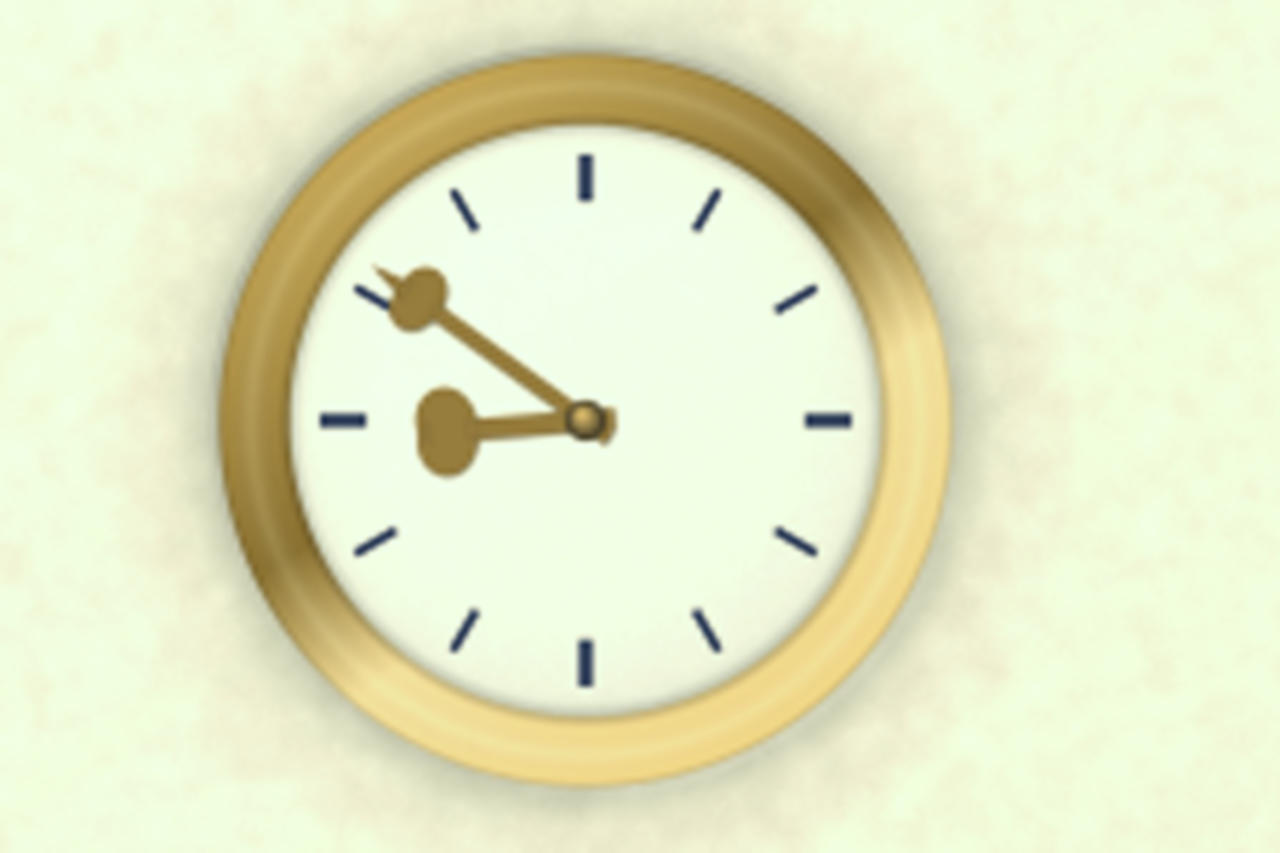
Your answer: **8:51**
